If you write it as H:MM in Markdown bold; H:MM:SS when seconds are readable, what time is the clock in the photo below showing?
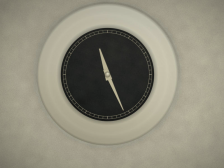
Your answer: **11:26**
